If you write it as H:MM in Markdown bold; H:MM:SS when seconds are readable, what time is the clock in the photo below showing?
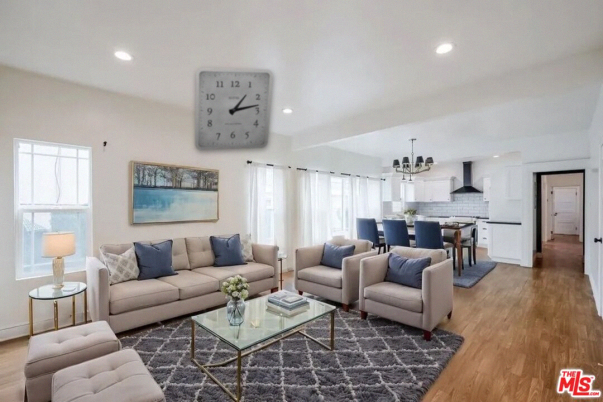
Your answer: **1:13**
